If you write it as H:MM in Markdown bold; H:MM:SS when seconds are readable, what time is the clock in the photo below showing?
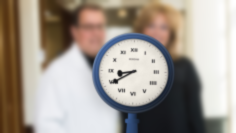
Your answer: **8:40**
